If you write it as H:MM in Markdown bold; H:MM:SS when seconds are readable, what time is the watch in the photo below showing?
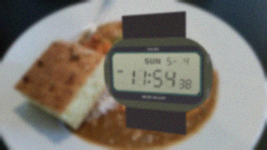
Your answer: **11:54**
